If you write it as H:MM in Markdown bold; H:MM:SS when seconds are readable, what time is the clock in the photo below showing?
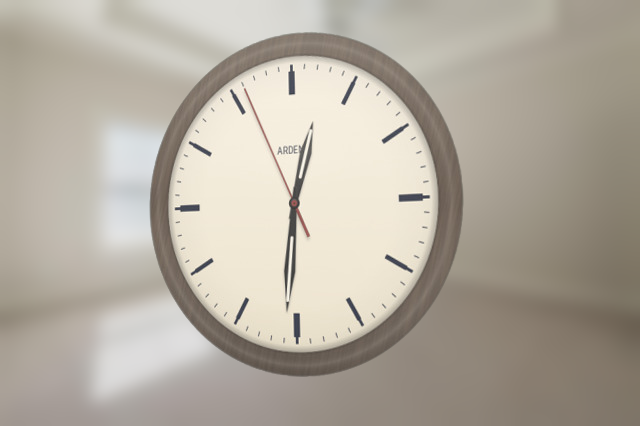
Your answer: **12:30:56**
